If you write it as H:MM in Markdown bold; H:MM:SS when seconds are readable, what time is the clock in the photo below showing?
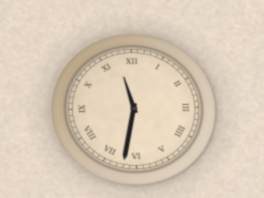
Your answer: **11:32**
